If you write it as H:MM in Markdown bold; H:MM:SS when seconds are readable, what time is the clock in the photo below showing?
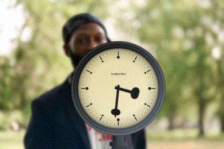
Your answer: **3:31**
